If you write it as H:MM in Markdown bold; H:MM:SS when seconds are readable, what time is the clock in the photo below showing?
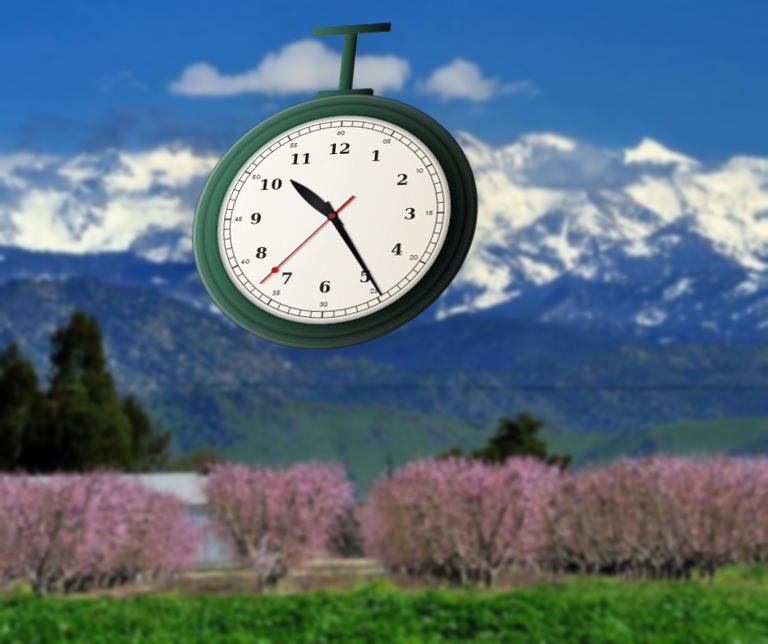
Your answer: **10:24:37**
